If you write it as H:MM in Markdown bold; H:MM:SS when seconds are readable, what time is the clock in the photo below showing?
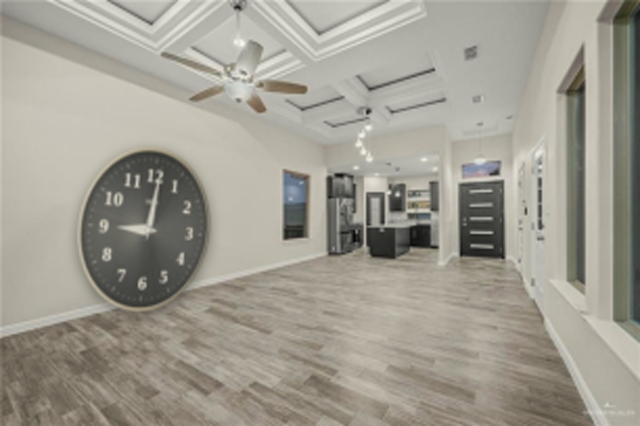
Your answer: **9:01**
